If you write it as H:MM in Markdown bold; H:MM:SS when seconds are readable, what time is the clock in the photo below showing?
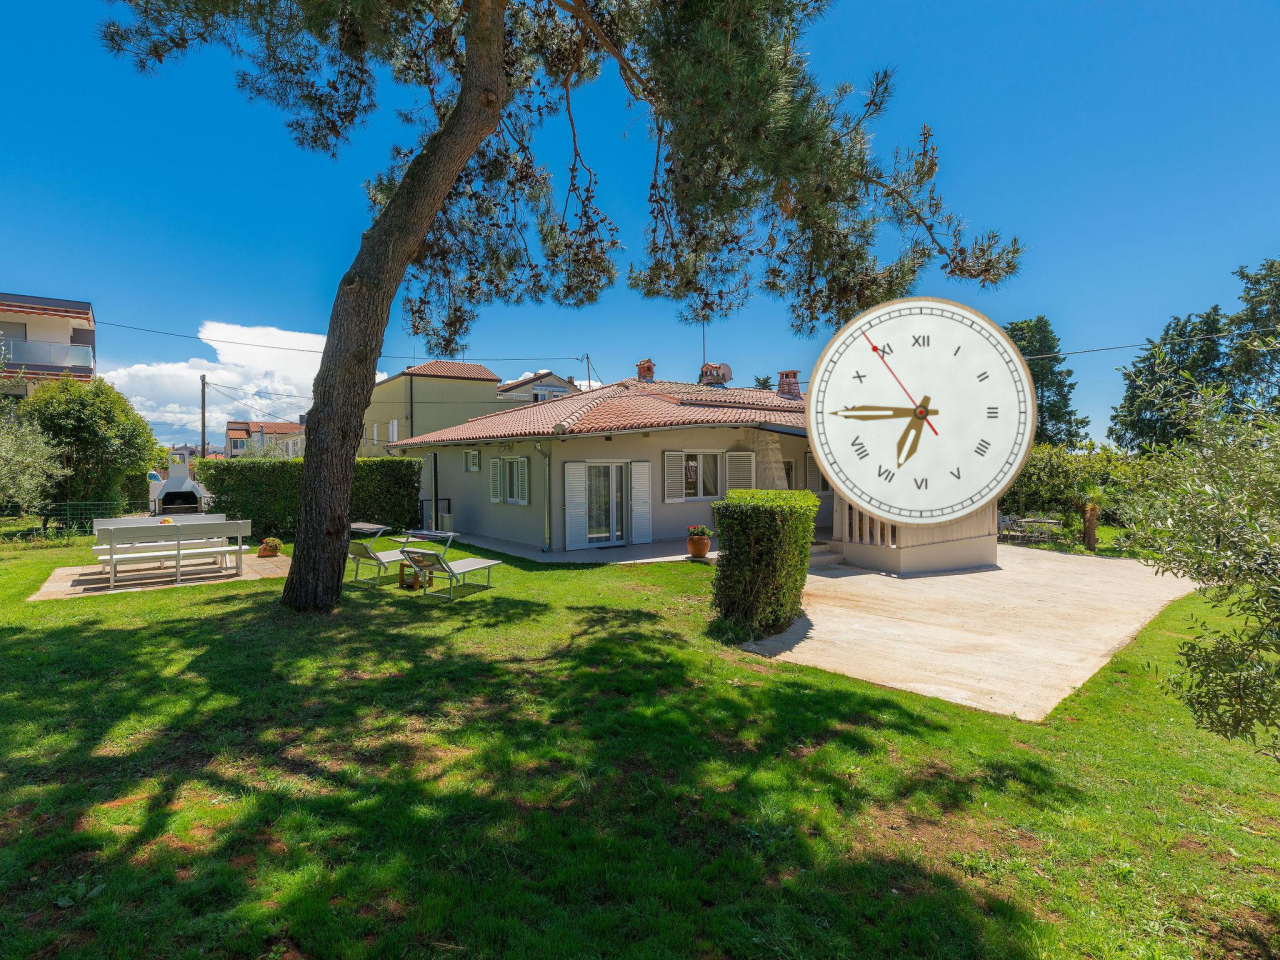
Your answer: **6:44:54**
